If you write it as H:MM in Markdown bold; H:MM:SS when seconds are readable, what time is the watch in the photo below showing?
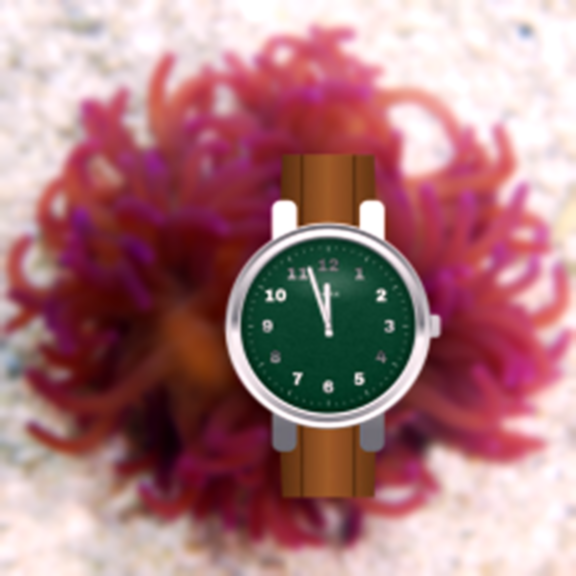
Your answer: **11:57**
